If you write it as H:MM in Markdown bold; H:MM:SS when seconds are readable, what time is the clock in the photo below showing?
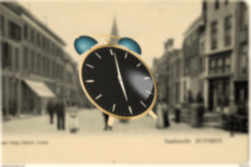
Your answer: **6:01**
